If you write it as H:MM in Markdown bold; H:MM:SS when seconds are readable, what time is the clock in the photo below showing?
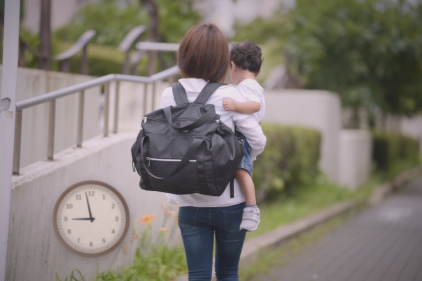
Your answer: **8:58**
